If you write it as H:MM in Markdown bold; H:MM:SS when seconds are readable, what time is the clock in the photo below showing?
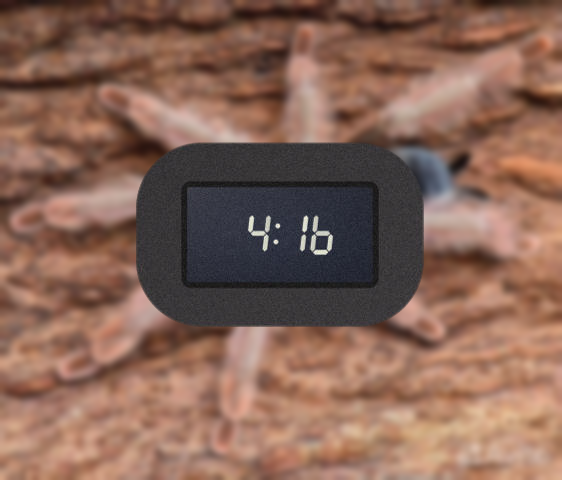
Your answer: **4:16**
